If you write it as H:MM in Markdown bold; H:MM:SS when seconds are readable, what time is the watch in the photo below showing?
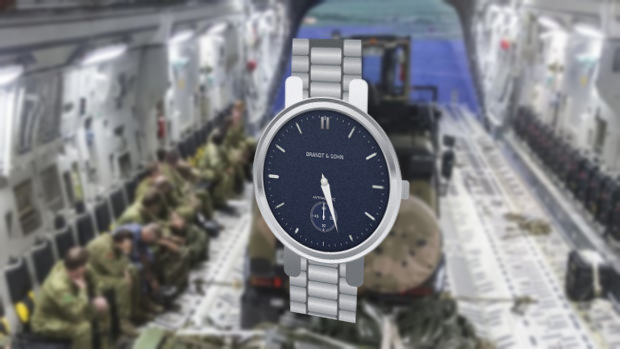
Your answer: **5:27**
